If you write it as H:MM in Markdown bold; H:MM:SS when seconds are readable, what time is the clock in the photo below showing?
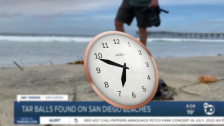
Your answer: **6:49**
